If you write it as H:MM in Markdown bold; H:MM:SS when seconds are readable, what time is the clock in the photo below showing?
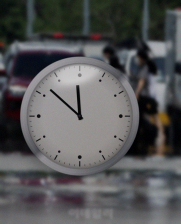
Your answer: **11:52**
